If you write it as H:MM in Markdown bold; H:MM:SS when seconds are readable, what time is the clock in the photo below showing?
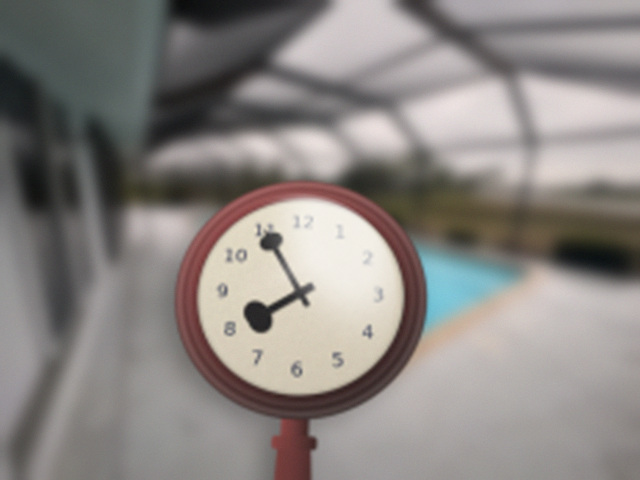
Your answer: **7:55**
